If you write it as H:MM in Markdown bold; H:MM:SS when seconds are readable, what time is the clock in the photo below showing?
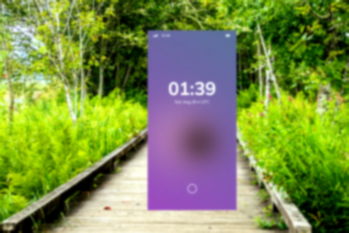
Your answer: **1:39**
